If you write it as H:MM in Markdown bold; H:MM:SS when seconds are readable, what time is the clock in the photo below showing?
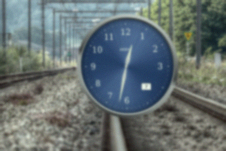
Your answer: **12:32**
